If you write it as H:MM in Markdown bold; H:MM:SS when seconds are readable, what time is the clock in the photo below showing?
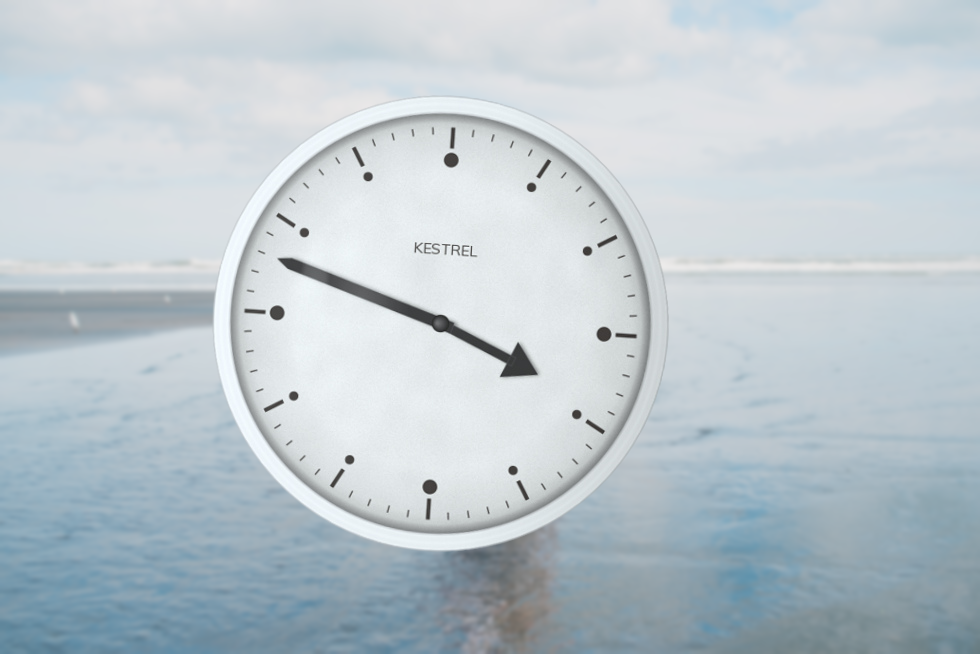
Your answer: **3:48**
